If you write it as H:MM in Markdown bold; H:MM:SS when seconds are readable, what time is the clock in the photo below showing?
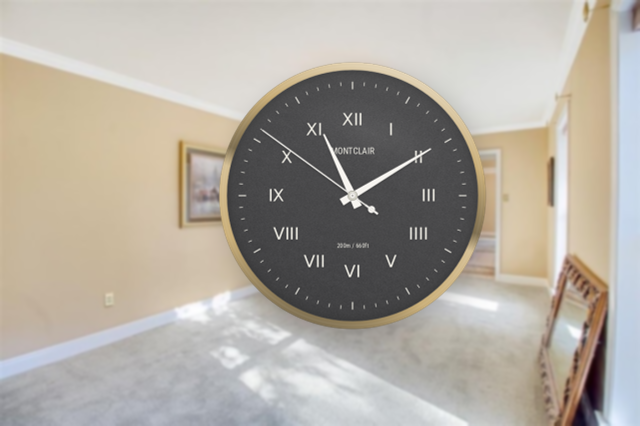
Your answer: **11:09:51**
